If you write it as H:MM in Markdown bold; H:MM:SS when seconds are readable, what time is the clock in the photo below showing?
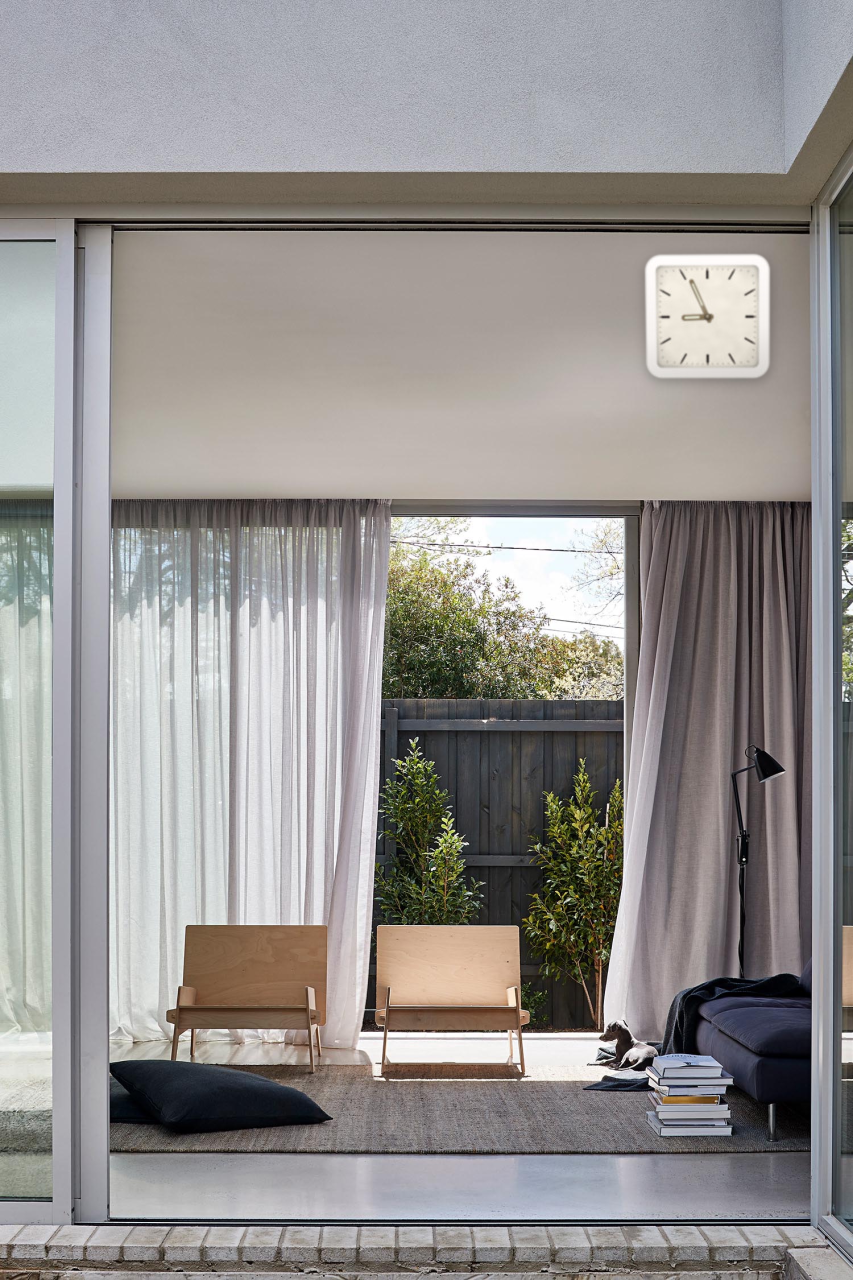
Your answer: **8:56**
